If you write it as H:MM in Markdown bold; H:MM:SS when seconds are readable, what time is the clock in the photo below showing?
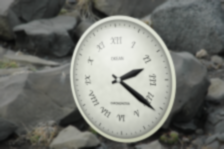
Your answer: **2:21**
